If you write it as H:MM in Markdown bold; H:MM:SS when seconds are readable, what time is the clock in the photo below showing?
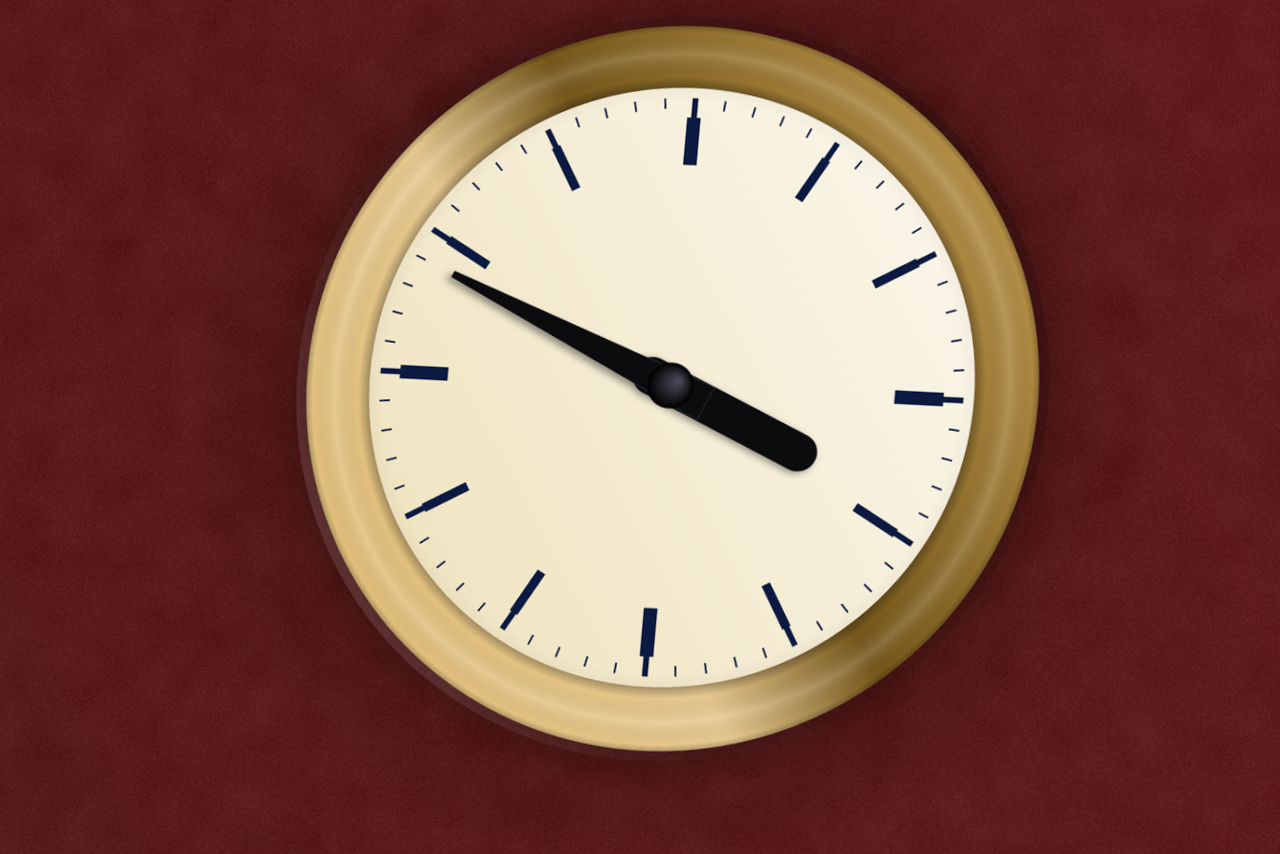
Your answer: **3:49**
